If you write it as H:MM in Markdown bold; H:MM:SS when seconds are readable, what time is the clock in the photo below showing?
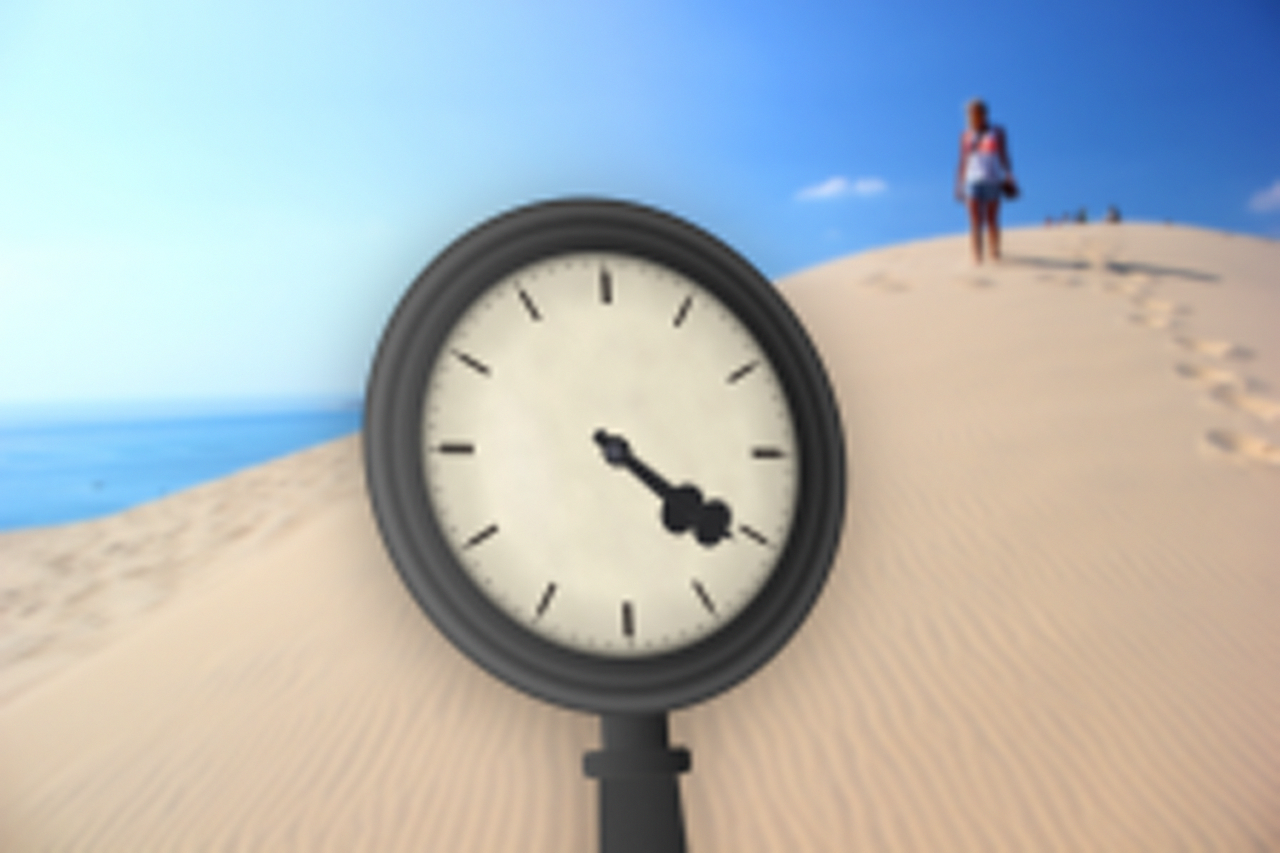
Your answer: **4:21**
